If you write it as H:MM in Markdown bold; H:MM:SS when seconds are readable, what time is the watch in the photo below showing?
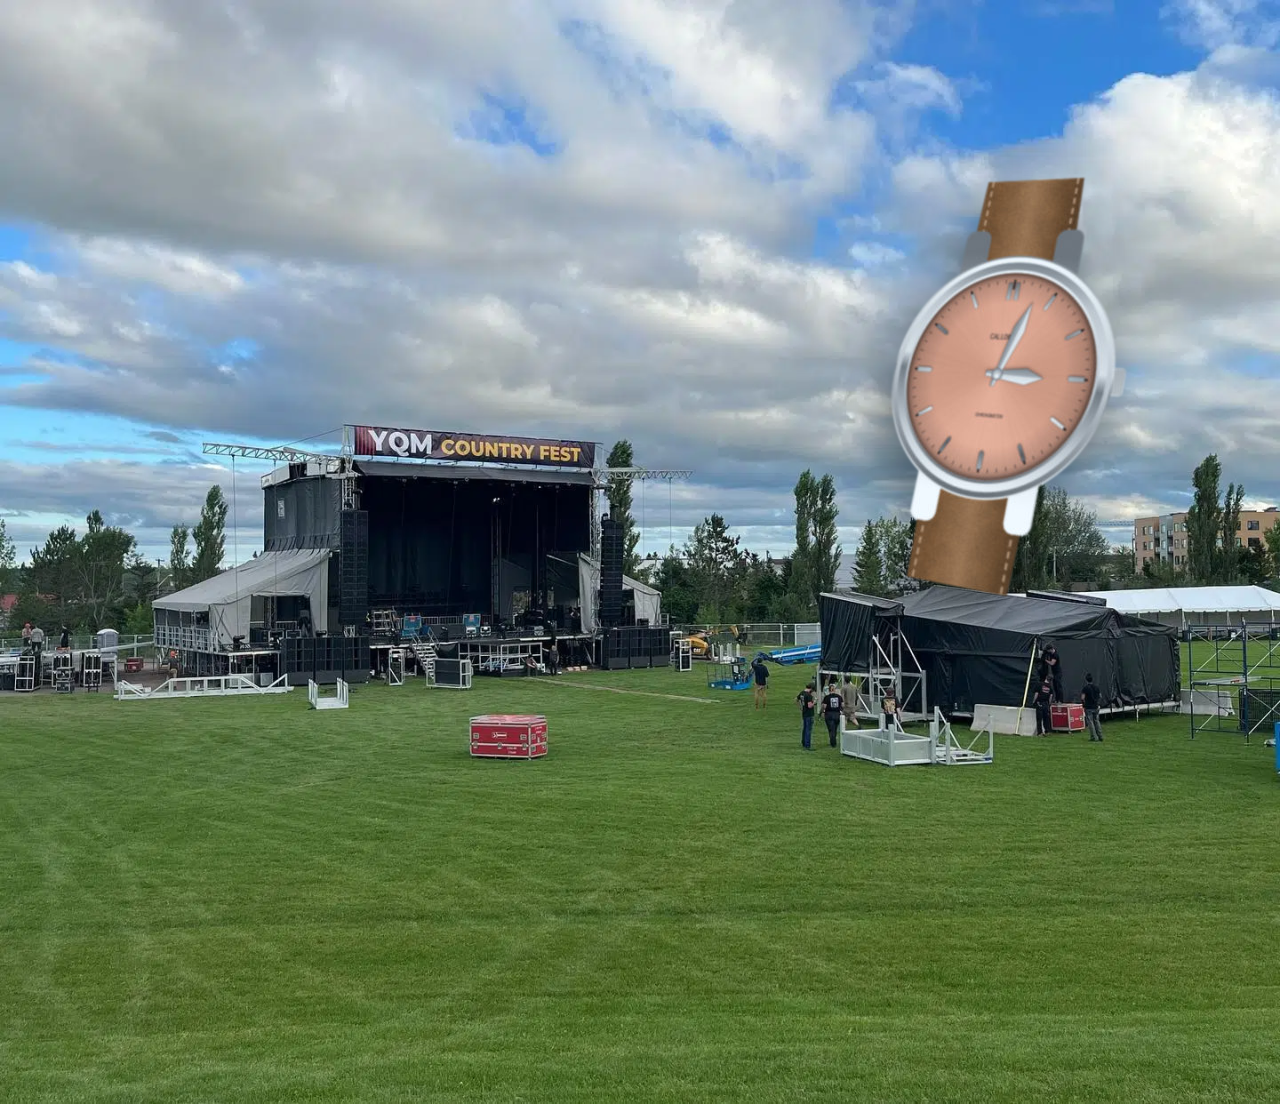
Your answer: **3:03**
